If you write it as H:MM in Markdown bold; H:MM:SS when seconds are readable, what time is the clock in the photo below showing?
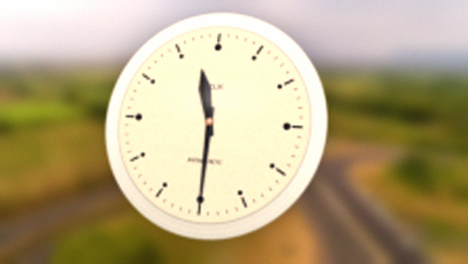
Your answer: **11:30**
